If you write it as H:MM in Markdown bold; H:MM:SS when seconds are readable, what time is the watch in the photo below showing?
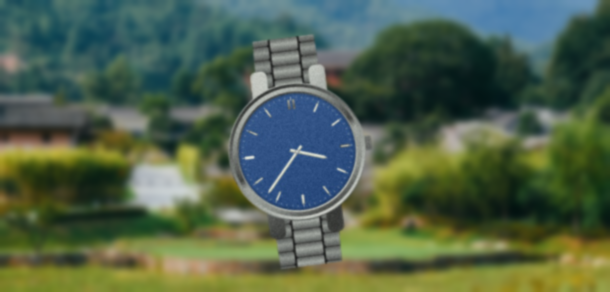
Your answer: **3:37**
